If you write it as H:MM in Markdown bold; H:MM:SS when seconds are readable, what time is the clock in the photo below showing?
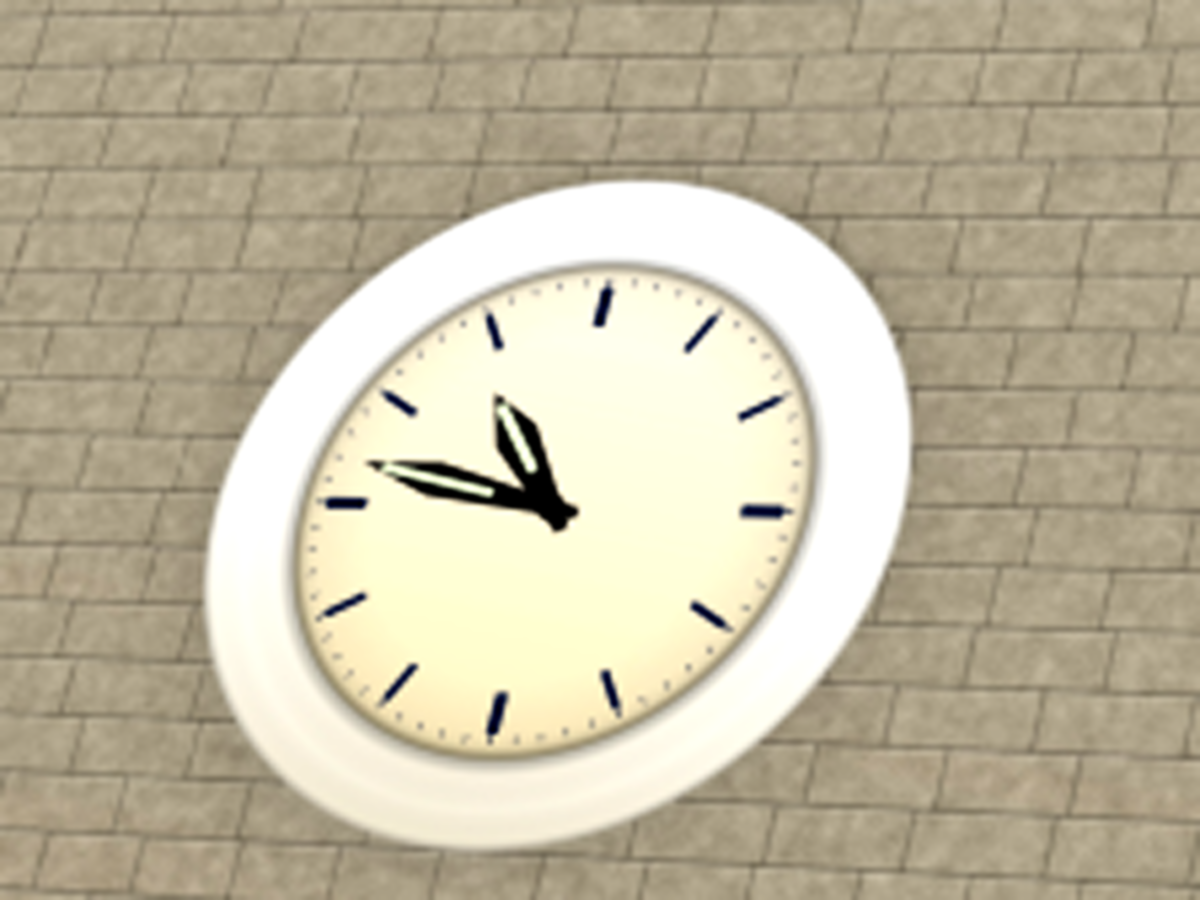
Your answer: **10:47**
